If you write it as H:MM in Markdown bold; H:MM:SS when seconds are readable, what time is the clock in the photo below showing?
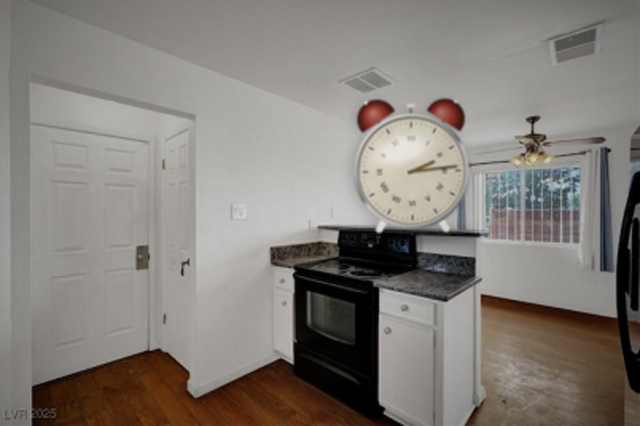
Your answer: **2:14**
